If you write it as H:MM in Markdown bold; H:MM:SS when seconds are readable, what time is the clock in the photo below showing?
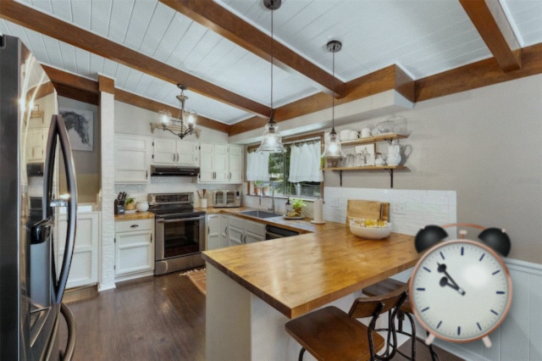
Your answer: **9:53**
